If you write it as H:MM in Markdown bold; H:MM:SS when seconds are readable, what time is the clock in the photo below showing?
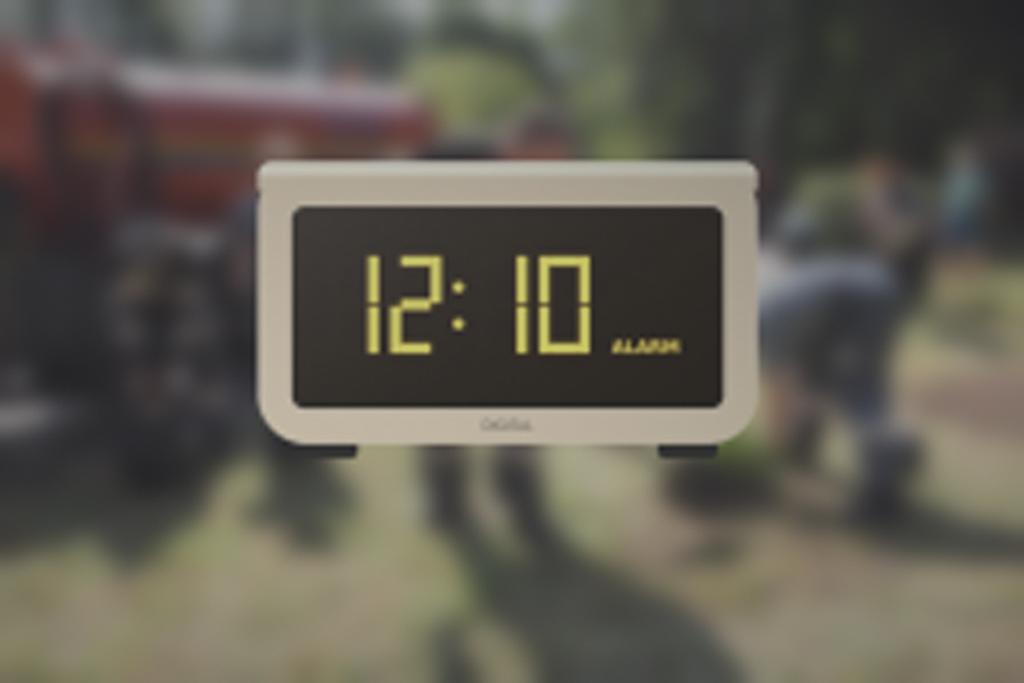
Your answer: **12:10**
